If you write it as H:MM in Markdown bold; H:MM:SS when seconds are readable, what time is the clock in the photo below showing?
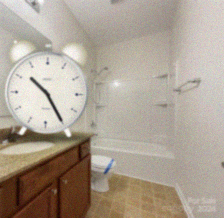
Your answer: **10:25**
